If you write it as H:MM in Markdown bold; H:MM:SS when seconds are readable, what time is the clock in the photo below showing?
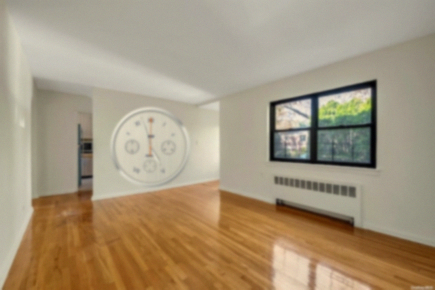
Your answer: **4:57**
